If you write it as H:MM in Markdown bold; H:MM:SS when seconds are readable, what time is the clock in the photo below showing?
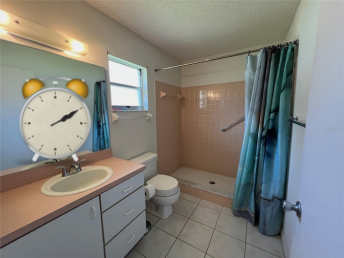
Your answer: **2:10**
